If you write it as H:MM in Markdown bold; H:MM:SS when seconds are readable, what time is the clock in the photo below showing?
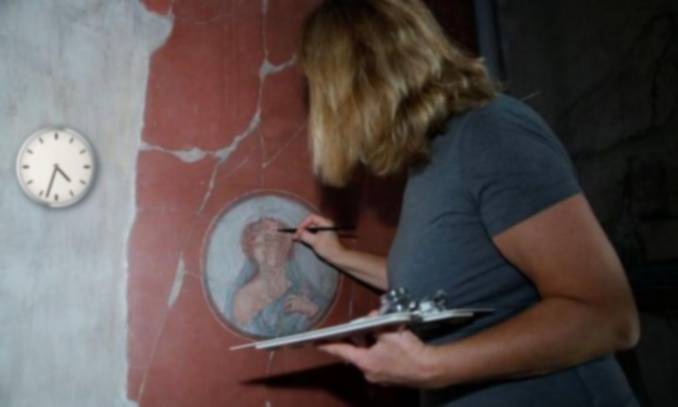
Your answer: **4:33**
